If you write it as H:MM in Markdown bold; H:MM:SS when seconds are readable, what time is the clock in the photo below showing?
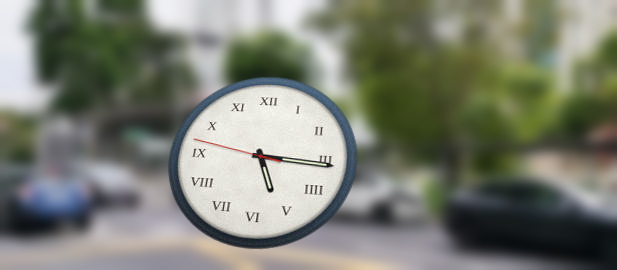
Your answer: **5:15:47**
